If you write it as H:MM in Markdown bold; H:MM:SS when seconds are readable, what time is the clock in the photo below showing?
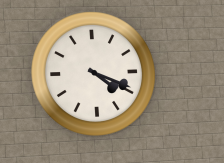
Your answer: **4:19**
